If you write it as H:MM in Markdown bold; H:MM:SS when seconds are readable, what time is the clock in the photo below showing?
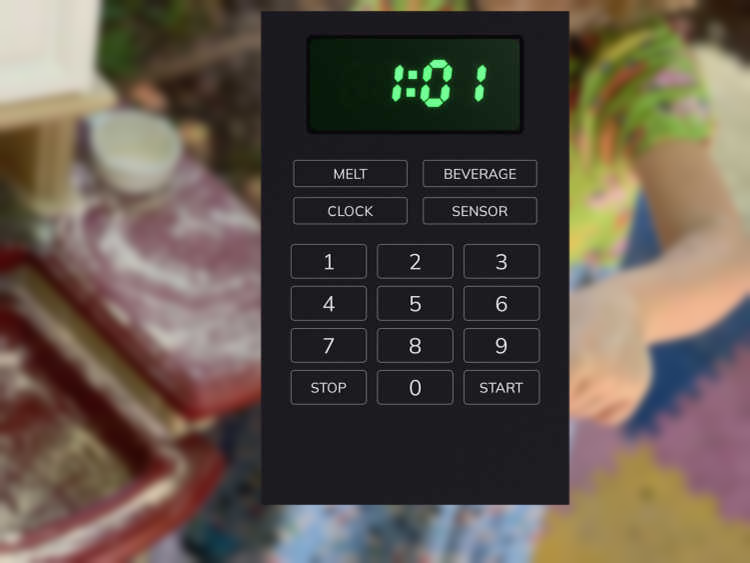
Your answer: **1:01**
